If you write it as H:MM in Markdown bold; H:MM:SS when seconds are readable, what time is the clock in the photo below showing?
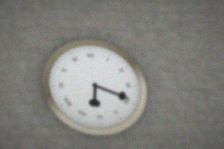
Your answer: **6:19**
